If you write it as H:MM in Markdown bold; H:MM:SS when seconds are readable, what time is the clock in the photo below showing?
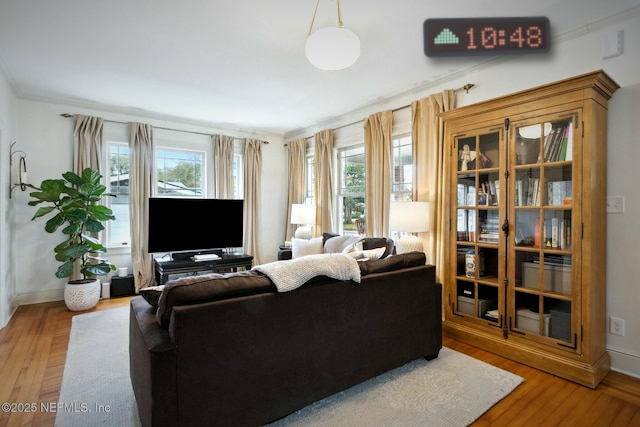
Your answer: **10:48**
